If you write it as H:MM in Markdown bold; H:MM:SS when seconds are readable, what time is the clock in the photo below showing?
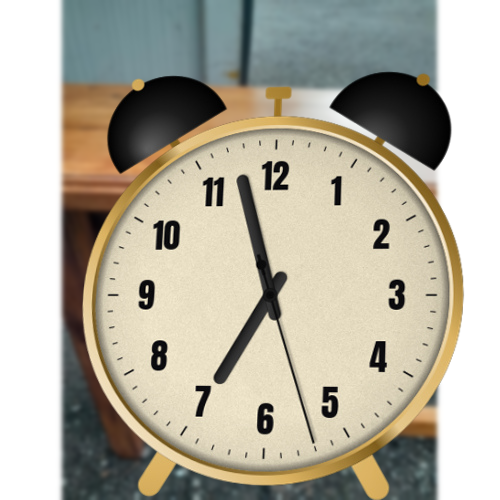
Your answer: **6:57:27**
